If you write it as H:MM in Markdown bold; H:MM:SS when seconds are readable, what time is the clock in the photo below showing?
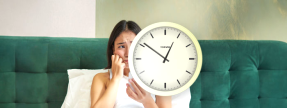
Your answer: **12:51**
